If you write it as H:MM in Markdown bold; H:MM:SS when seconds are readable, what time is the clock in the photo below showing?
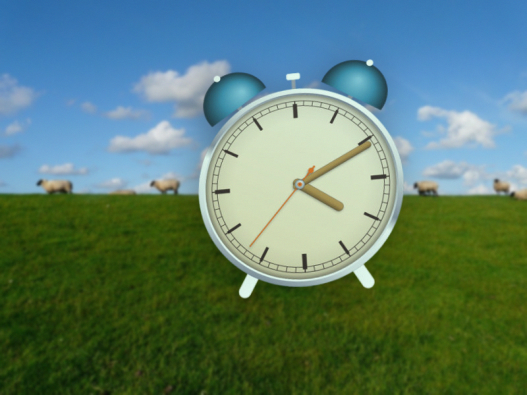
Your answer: **4:10:37**
